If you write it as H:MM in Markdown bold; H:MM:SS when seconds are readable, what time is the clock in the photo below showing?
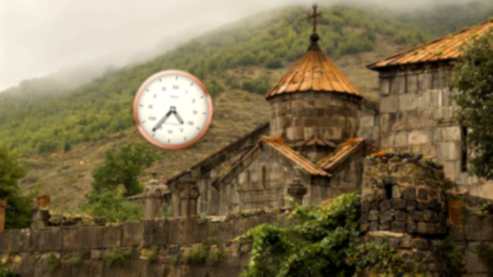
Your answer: **4:36**
